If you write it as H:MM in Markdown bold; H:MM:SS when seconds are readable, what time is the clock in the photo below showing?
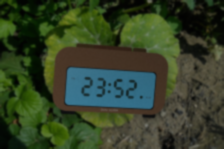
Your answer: **23:52**
